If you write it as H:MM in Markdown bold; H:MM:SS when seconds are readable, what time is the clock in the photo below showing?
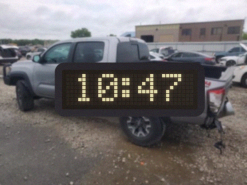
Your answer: **10:47**
